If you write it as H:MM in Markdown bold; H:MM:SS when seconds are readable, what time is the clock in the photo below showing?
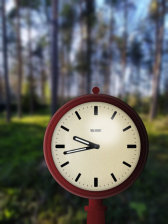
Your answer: **9:43**
